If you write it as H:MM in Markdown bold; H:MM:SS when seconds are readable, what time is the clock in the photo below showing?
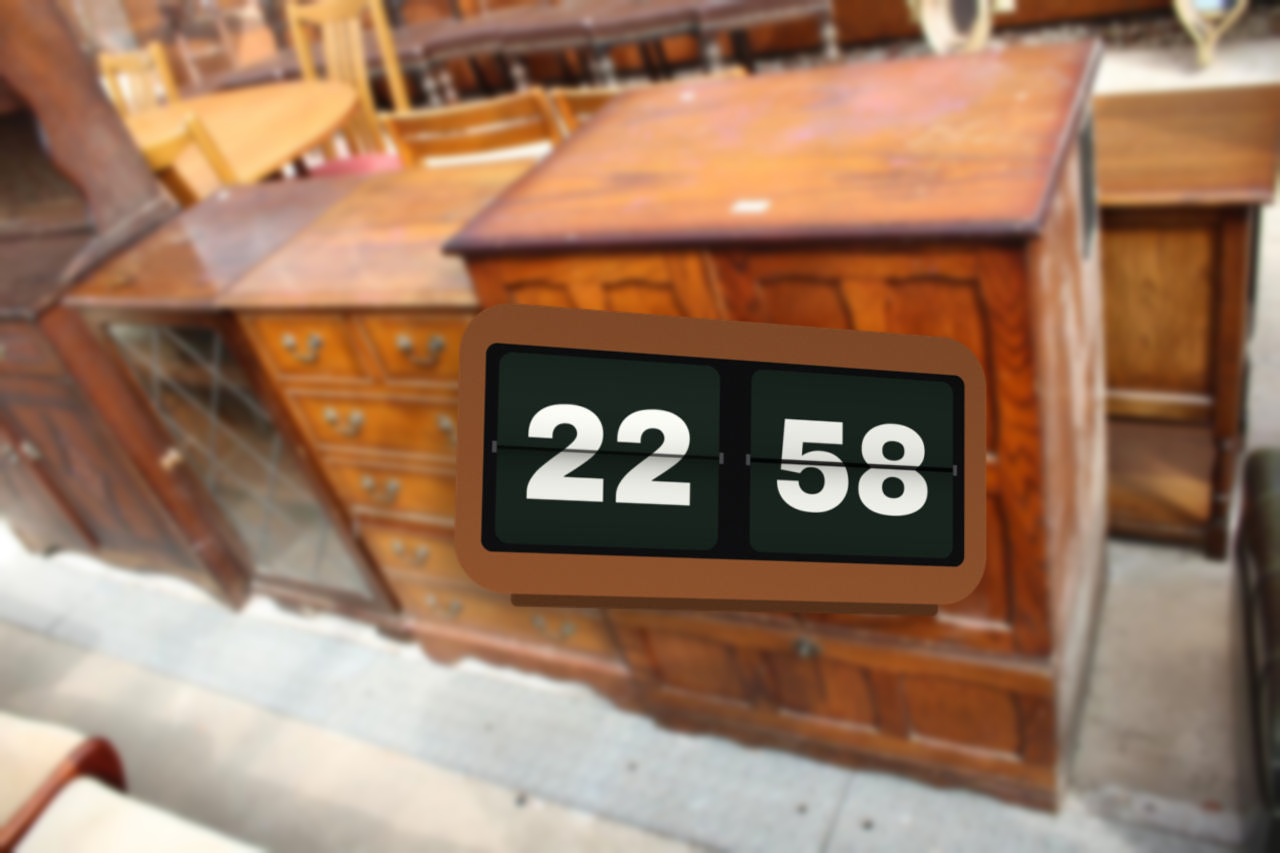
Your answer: **22:58**
